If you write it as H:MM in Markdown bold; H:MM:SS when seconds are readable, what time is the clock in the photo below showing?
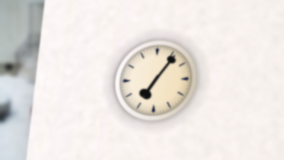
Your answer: **7:06**
